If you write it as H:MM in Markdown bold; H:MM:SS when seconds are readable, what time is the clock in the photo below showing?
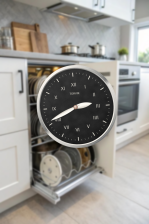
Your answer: **2:41**
